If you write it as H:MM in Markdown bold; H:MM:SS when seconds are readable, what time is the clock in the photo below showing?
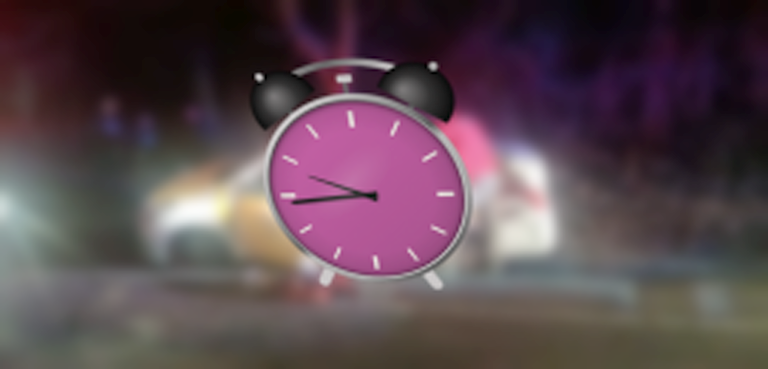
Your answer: **9:44**
